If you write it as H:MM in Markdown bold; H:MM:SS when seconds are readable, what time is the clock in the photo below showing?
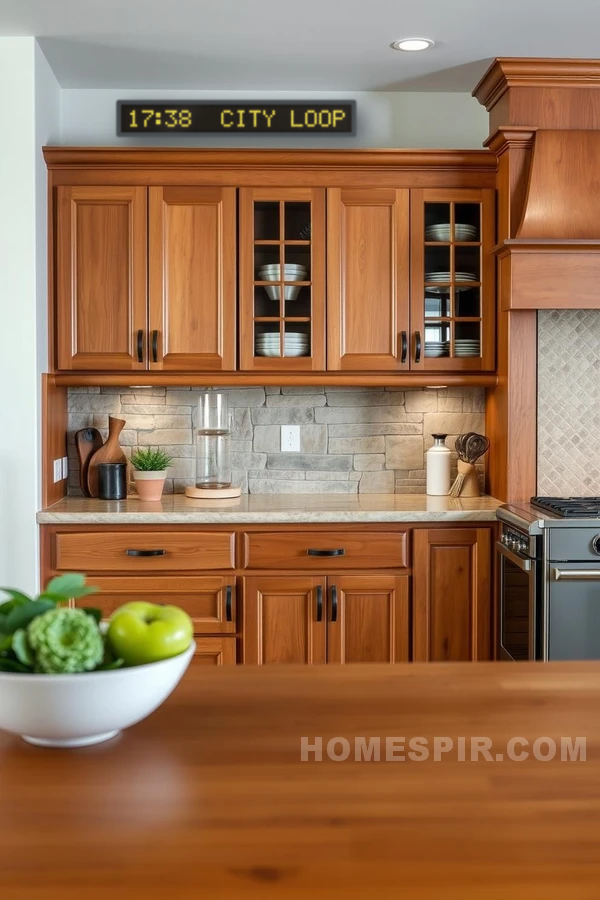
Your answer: **17:38**
